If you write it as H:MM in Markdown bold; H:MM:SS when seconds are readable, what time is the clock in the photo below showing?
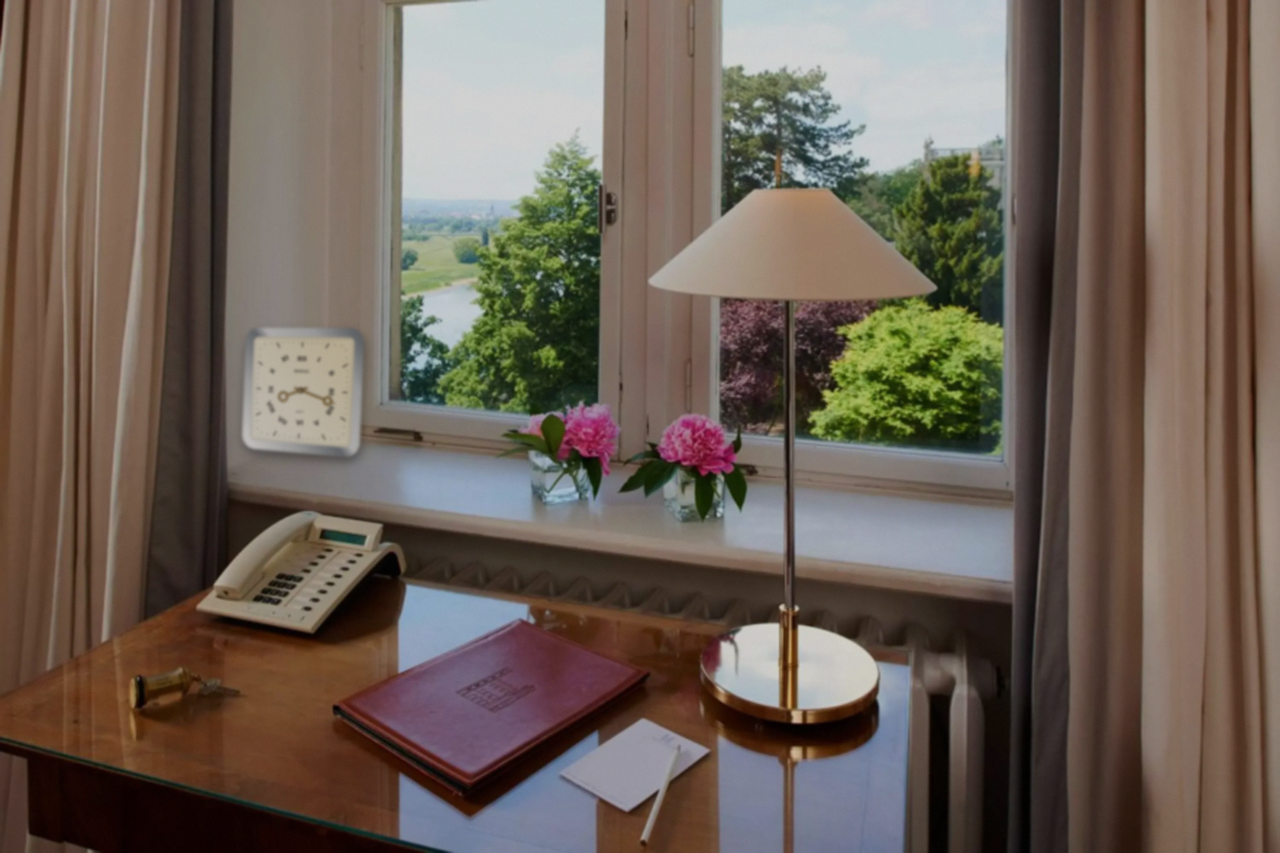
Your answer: **8:18**
